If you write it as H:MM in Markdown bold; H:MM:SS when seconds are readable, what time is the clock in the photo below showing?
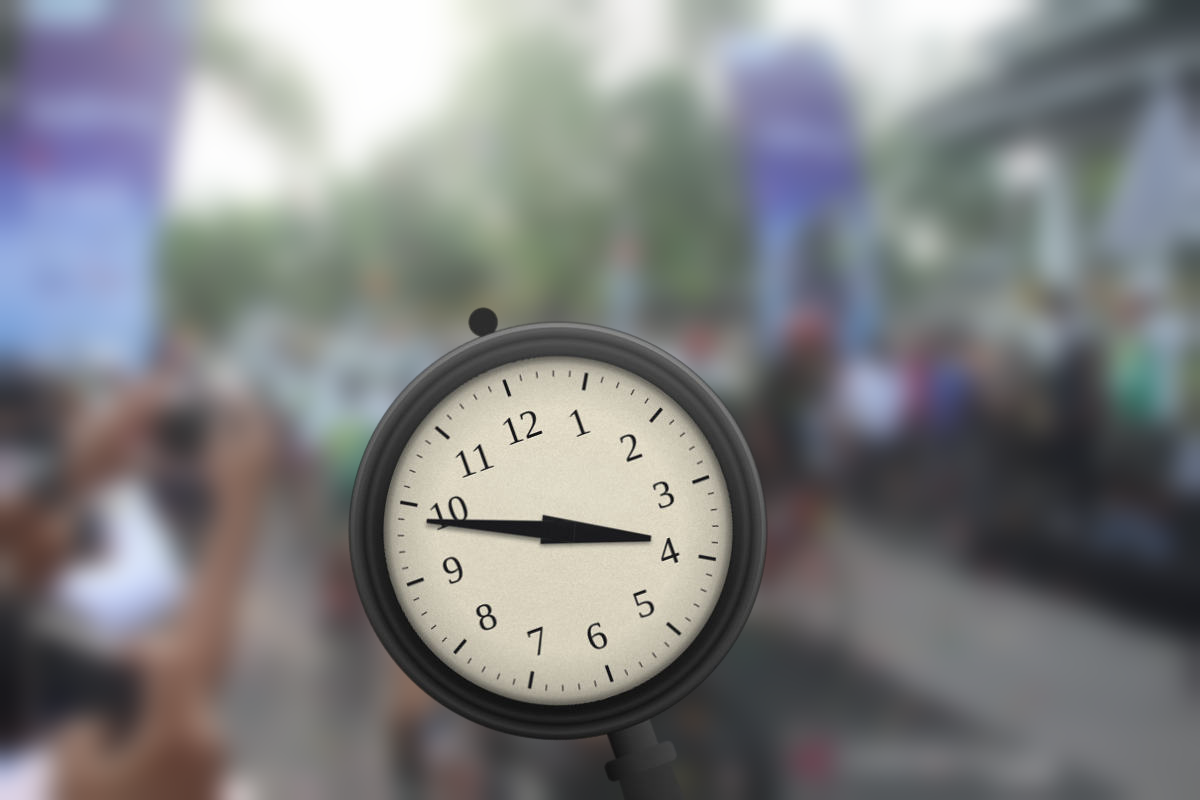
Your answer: **3:49**
